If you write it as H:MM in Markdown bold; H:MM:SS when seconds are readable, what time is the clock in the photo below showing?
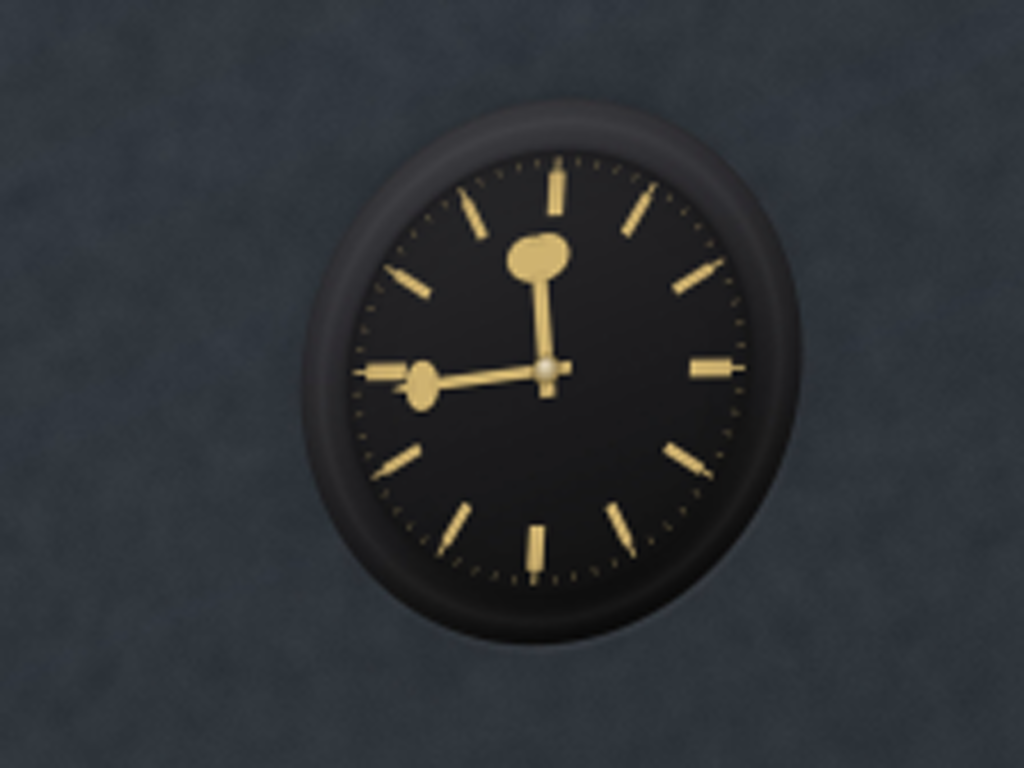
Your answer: **11:44**
